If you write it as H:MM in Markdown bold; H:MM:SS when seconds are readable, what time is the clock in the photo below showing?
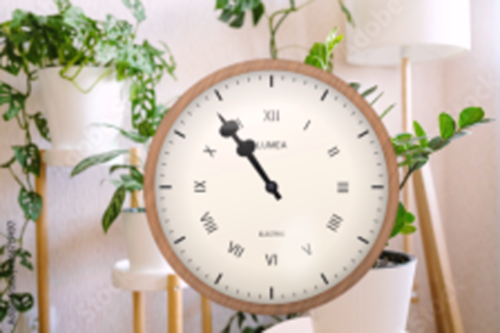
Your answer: **10:54**
